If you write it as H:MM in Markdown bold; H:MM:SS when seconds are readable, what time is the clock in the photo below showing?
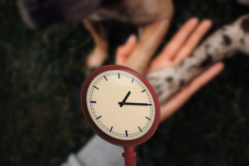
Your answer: **1:15**
